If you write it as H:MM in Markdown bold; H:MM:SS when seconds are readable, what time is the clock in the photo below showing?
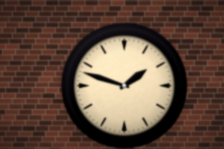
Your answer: **1:48**
